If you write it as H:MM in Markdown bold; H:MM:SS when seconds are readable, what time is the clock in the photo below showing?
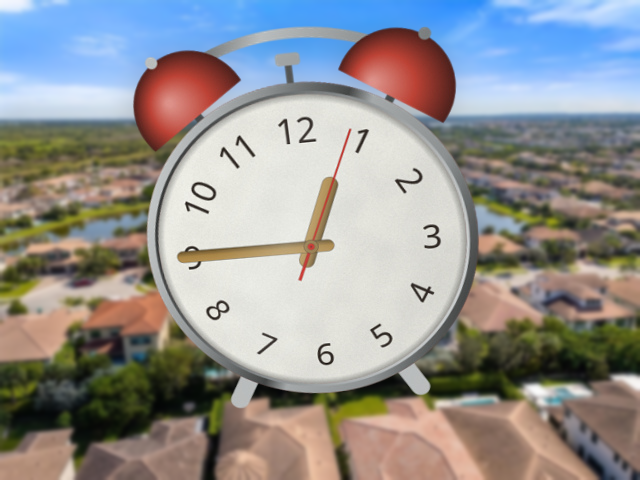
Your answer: **12:45:04**
